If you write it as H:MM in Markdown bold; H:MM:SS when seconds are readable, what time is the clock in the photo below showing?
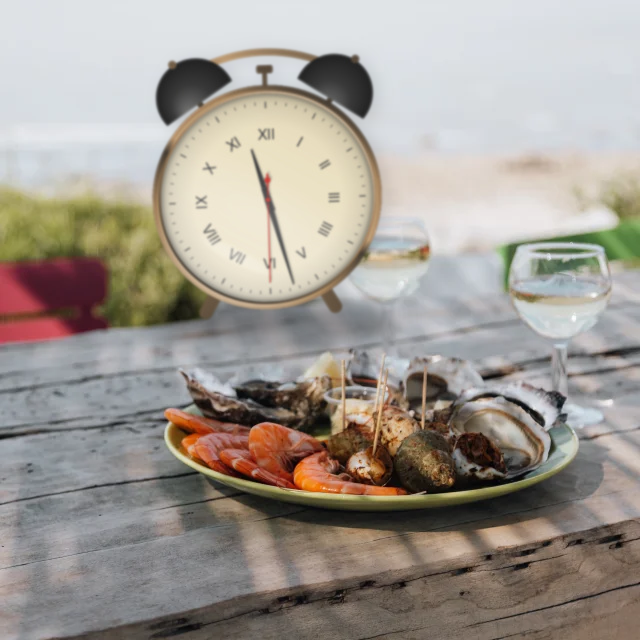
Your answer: **11:27:30**
